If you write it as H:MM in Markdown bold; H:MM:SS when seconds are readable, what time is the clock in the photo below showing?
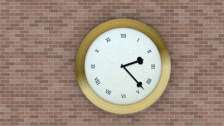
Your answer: **2:23**
